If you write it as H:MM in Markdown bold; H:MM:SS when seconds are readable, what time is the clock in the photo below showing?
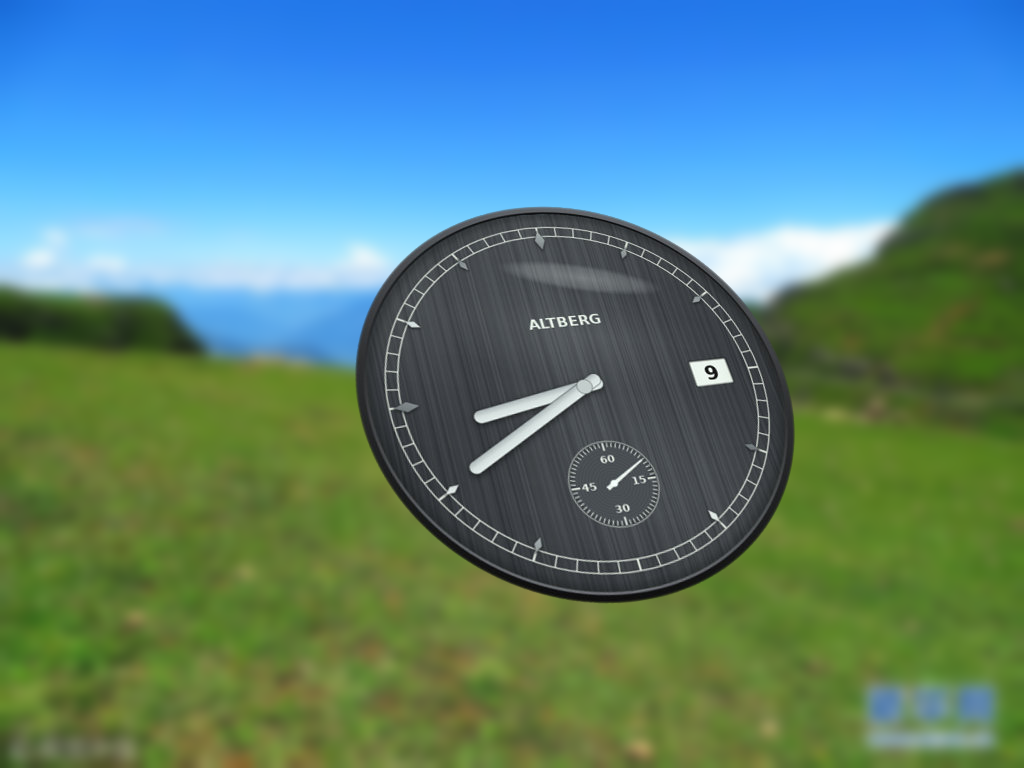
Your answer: **8:40:10**
